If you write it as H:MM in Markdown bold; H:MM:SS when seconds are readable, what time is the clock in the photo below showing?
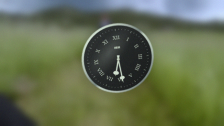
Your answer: **6:29**
